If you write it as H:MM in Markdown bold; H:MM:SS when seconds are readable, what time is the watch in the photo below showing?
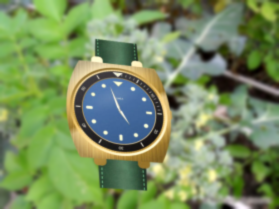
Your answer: **4:57**
